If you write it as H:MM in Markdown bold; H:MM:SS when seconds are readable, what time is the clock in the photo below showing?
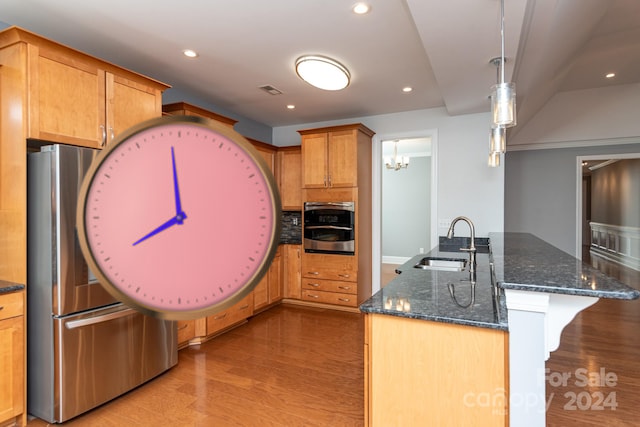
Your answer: **7:59**
